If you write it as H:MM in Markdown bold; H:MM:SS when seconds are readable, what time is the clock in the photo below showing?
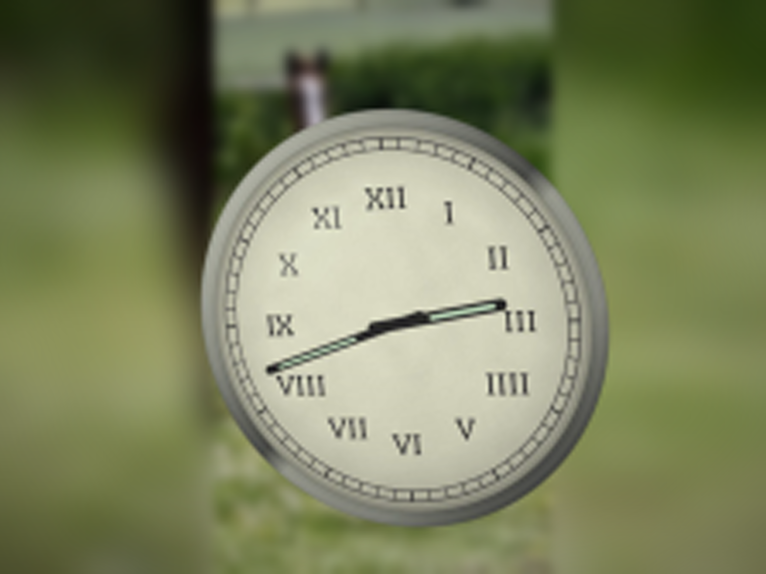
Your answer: **2:42**
